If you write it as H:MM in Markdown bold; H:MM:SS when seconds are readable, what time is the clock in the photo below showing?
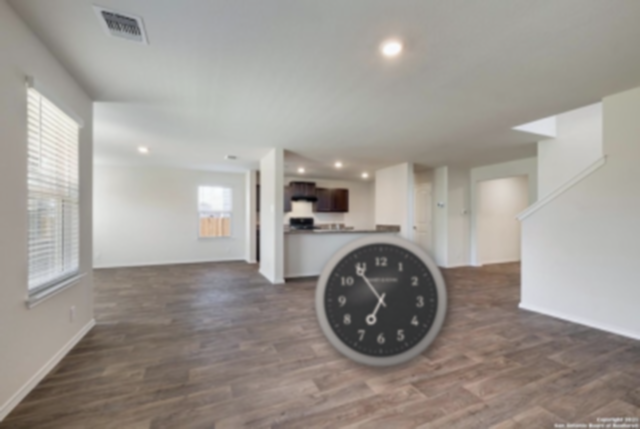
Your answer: **6:54**
